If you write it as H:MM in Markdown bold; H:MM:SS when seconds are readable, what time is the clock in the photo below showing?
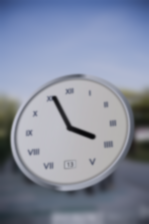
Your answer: **3:56**
